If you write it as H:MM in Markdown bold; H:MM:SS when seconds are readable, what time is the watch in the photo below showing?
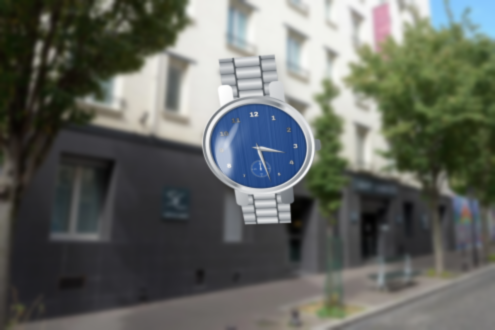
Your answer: **3:28**
